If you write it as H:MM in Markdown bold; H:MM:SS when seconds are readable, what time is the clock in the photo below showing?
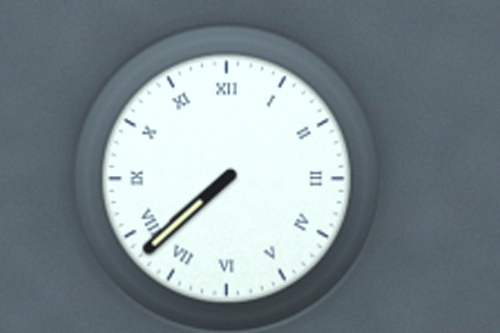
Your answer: **7:38**
